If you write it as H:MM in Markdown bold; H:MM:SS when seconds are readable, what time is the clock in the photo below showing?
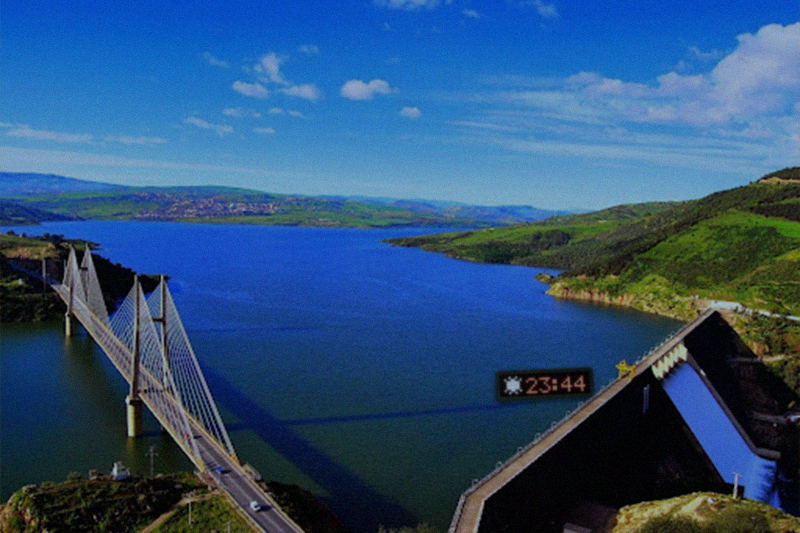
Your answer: **23:44**
